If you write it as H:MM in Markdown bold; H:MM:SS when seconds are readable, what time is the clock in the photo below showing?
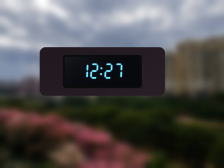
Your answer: **12:27**
